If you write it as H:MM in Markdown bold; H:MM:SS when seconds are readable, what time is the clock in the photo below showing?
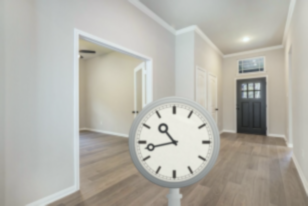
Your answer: **10:43**
